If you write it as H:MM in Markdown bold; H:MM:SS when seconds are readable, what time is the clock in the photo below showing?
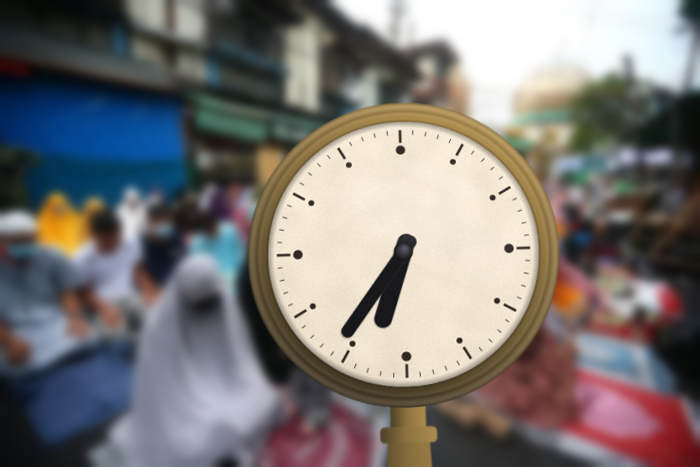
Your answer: **6:36**
